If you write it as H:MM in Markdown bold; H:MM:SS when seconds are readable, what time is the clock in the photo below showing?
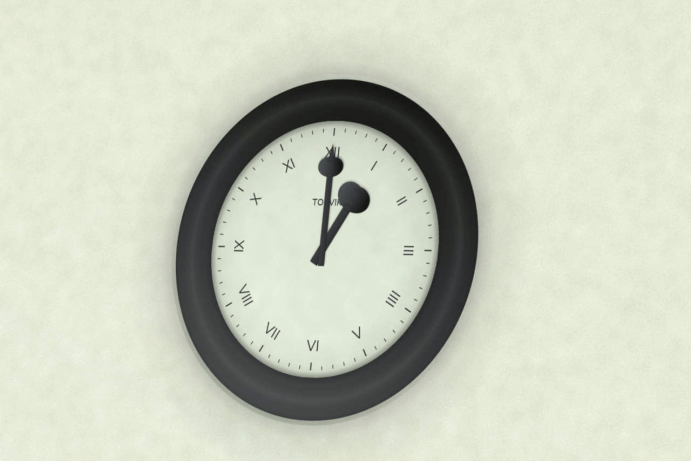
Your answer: **1:00**
